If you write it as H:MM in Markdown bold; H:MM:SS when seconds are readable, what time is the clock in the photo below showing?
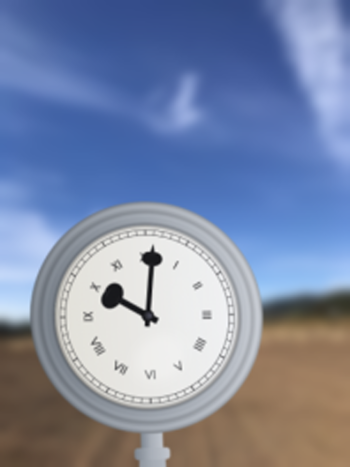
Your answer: **10:01**
